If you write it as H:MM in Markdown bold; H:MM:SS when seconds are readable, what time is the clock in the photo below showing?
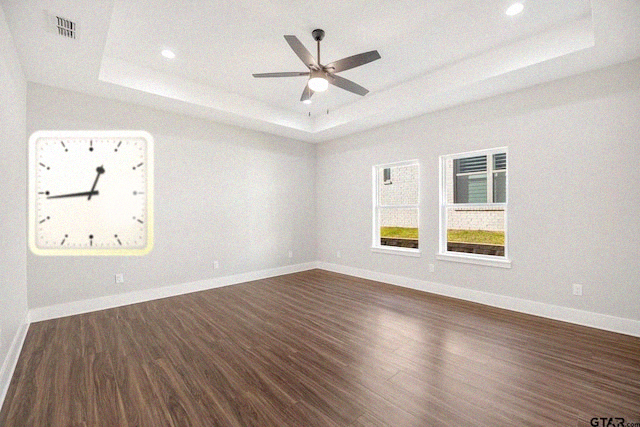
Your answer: **12:44**
